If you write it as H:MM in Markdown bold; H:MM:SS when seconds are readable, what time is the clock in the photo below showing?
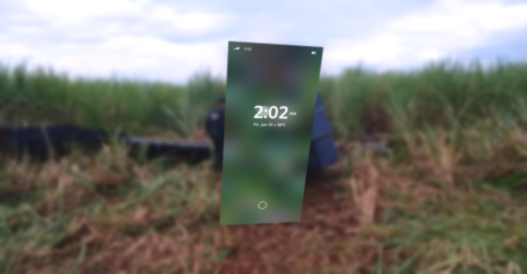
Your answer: **2:02**
